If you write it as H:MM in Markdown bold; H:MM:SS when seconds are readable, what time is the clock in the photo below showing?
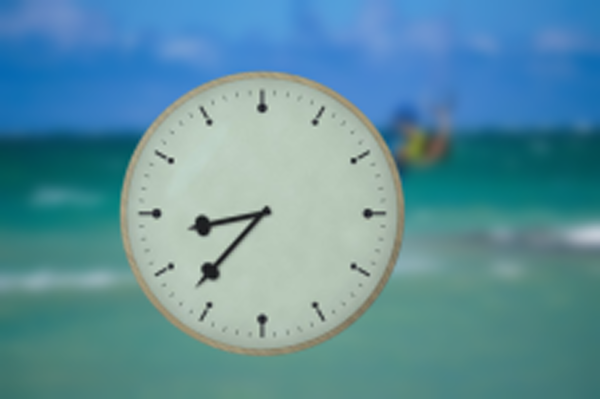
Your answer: **8:37**
